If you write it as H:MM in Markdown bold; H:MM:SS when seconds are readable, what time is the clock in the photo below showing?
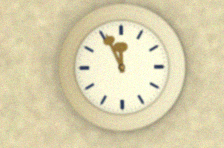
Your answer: **11:56**
